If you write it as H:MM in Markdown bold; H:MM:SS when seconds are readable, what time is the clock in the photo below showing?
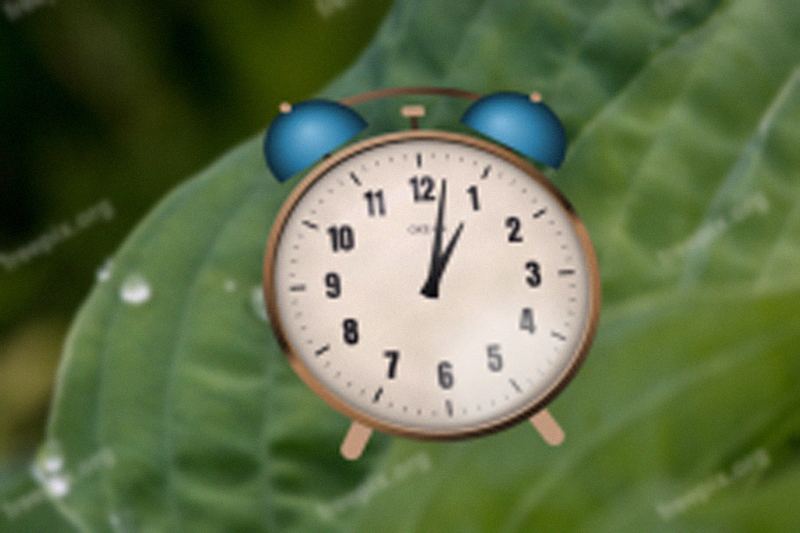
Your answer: **1:02**
